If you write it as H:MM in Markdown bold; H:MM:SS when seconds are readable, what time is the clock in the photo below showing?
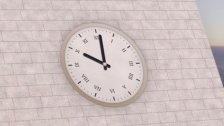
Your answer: **10:01**
